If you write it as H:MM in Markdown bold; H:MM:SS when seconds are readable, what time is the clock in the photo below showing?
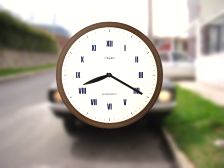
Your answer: **8:20**
